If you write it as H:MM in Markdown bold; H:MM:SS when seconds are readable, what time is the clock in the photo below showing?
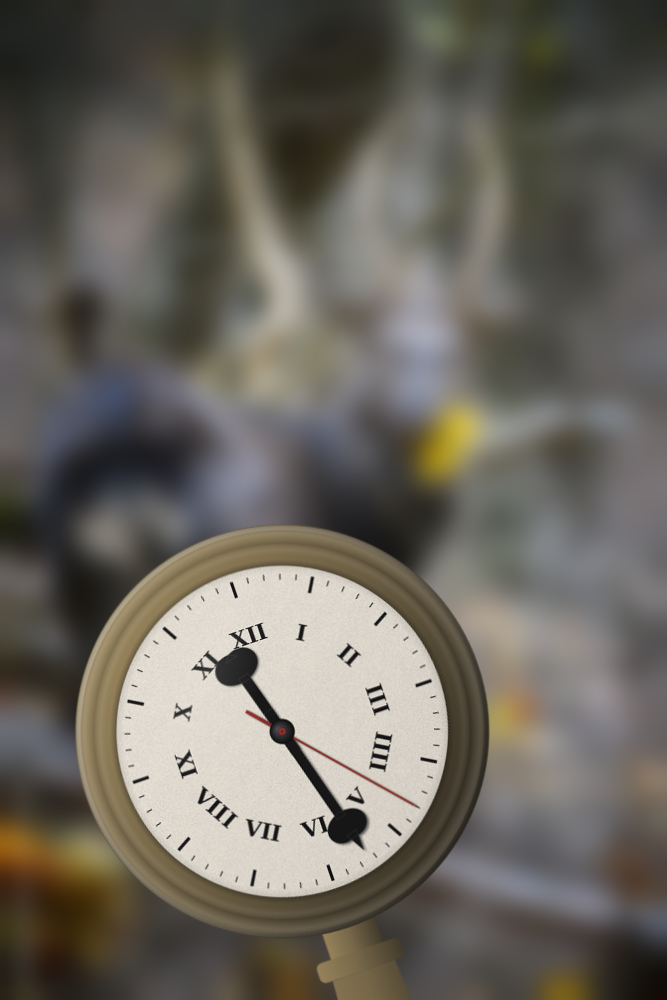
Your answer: **11:27:23**
